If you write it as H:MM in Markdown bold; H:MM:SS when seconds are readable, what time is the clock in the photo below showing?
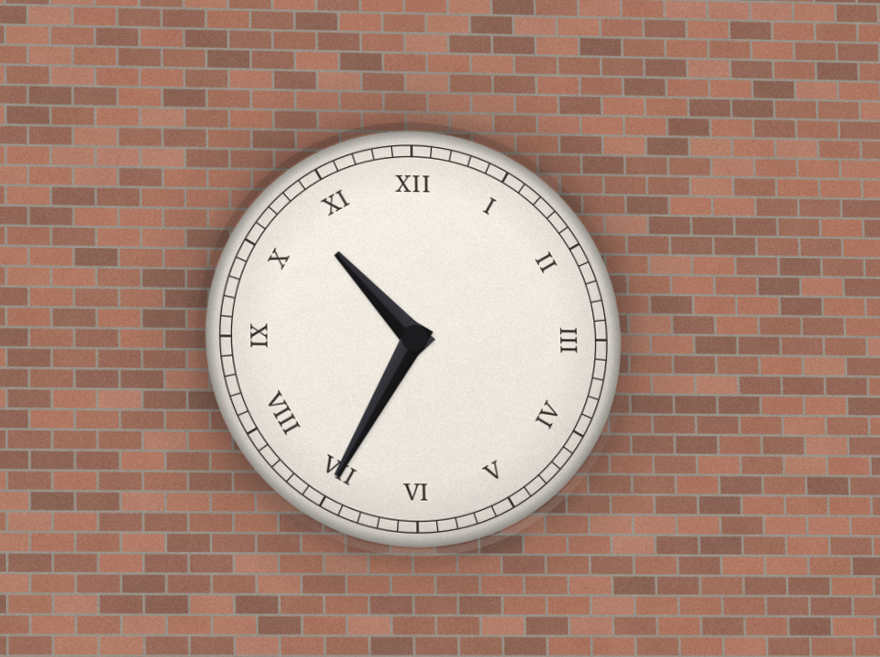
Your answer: **10:35**
